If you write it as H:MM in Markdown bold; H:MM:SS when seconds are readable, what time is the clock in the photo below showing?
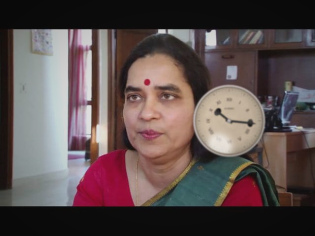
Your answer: **10:16**
